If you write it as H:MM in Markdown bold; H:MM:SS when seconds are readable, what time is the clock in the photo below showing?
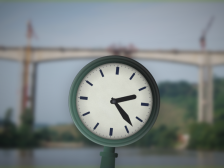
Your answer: **2:23**
